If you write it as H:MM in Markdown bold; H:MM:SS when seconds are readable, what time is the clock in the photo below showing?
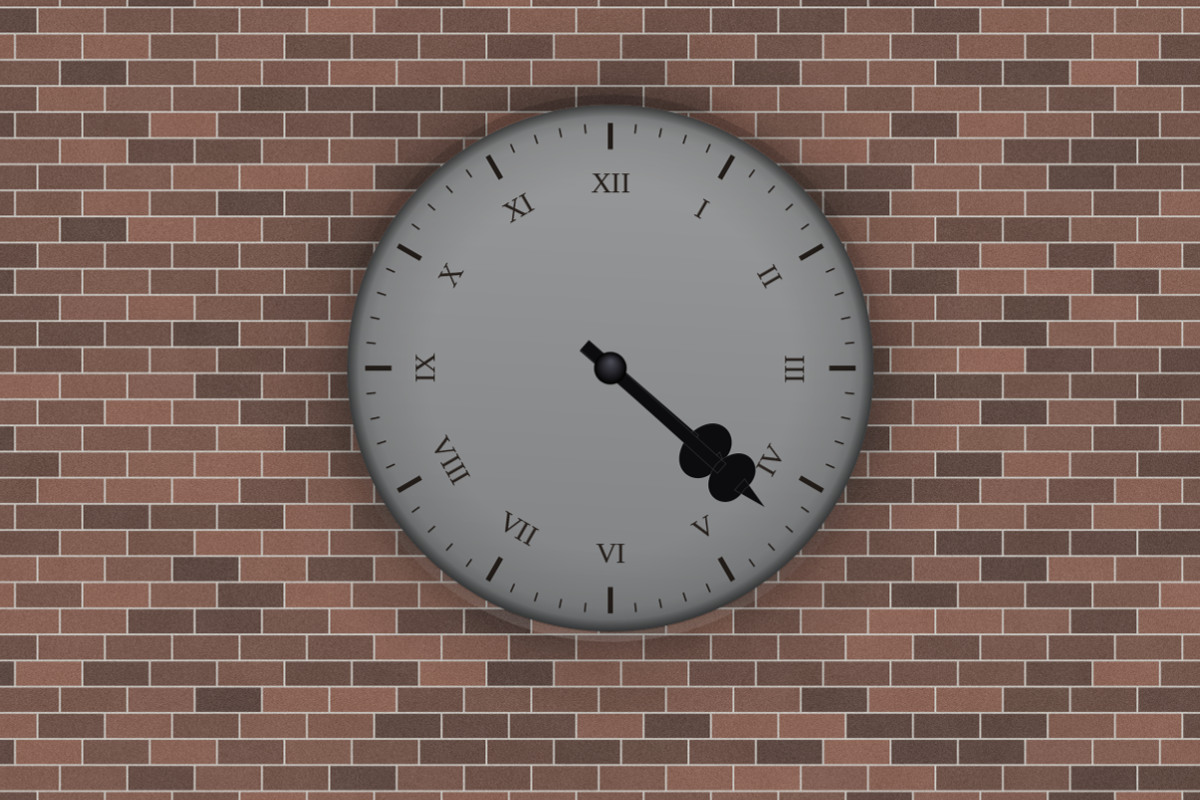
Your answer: **4:22**
